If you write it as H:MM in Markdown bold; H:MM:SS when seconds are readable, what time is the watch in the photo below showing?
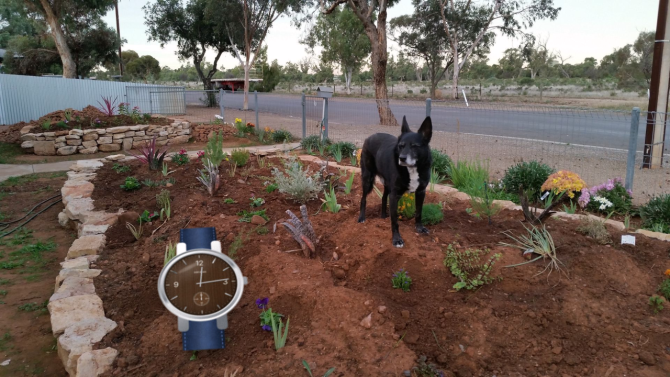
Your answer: **12:14**
